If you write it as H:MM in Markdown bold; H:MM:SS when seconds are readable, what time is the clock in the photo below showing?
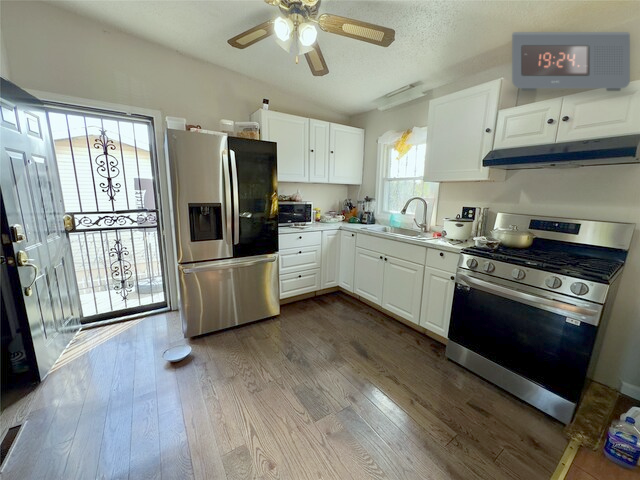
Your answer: **19:24**
